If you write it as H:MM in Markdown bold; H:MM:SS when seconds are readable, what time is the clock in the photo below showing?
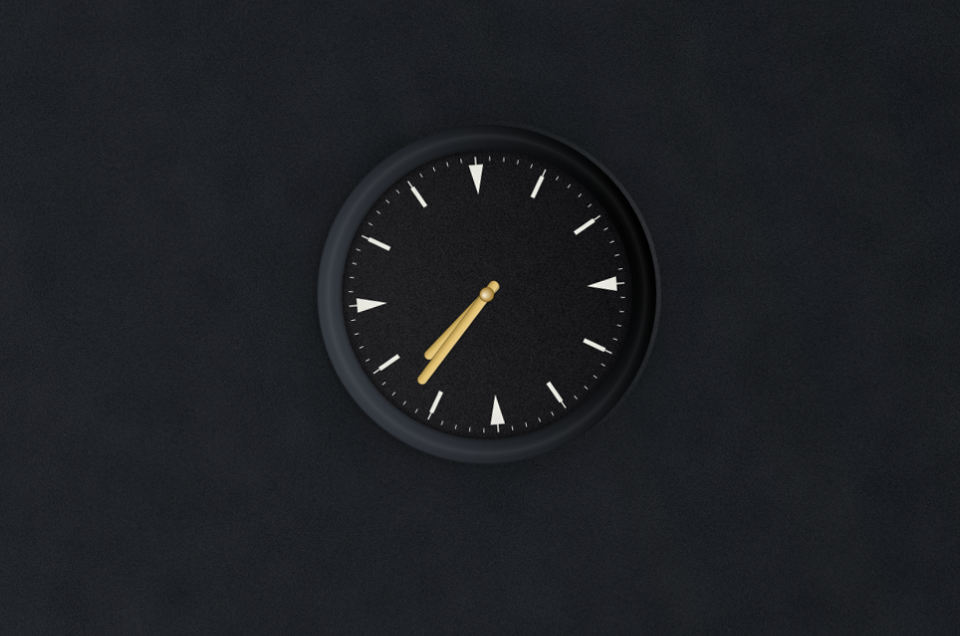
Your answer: **7:37**
